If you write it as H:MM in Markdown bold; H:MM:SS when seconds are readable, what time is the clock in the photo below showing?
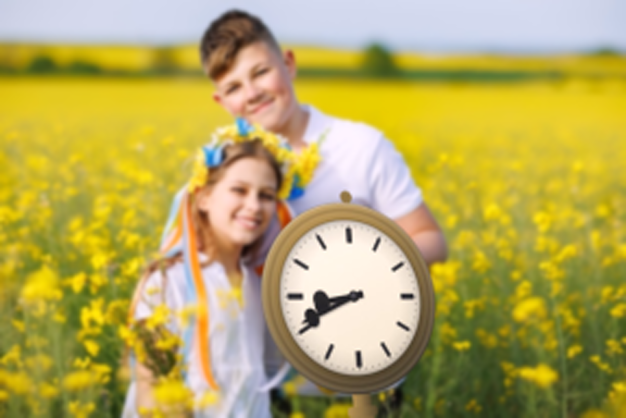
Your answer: **8:41**
